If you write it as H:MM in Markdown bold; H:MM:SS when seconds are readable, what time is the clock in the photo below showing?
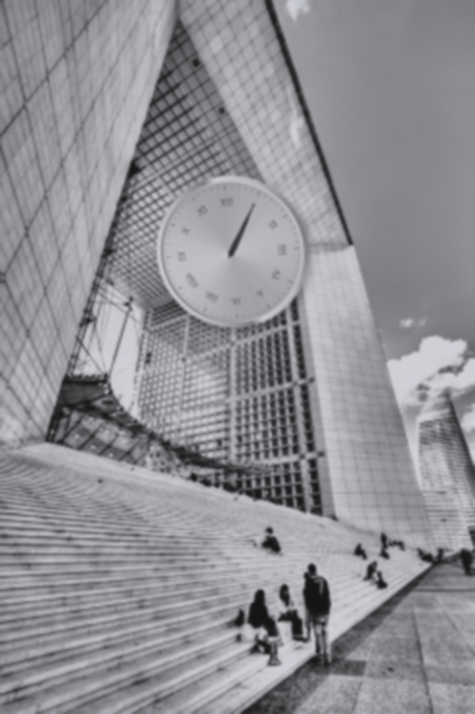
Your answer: **1:05**
